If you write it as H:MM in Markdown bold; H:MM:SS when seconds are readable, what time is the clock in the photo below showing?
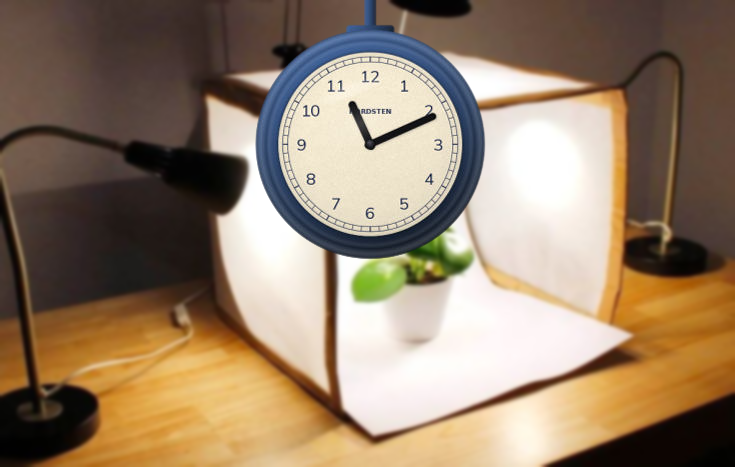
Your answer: **11:11**
